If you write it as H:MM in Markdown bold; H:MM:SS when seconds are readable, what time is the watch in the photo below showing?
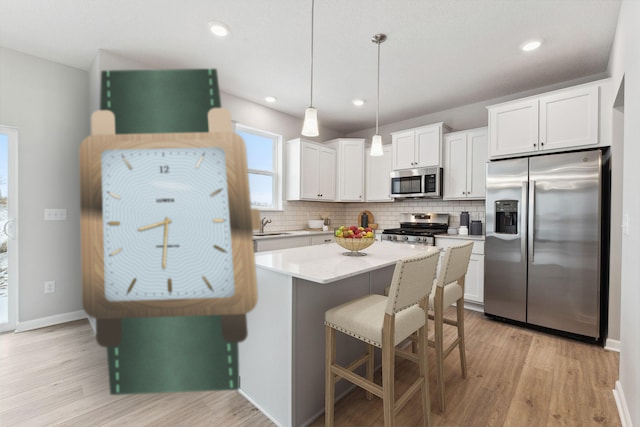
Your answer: **8:31**
